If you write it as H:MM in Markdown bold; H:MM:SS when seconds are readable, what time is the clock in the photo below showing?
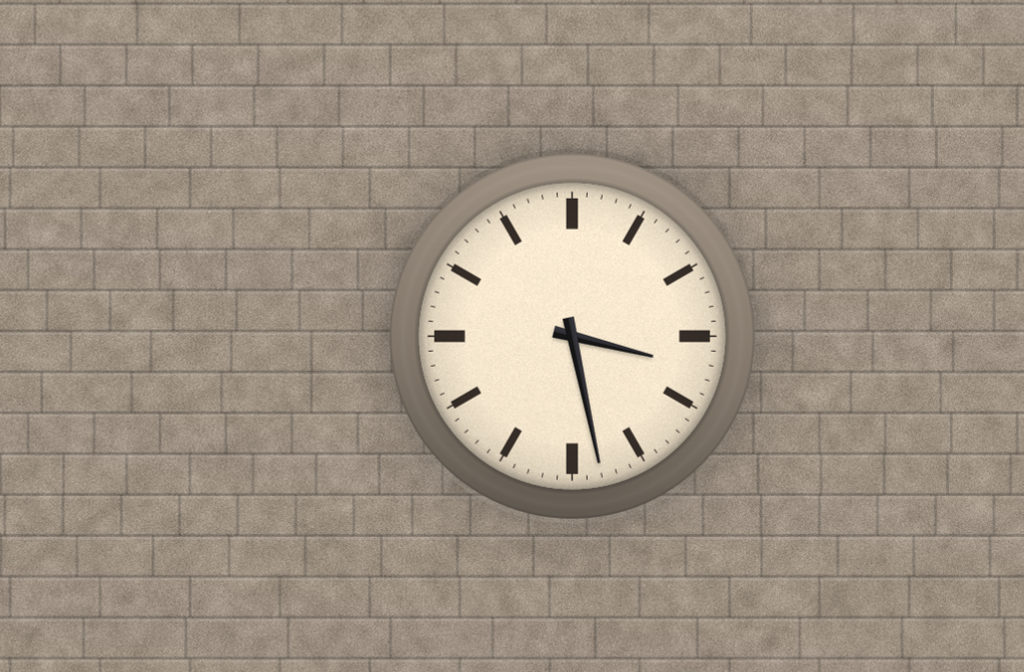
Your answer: **3:28**
